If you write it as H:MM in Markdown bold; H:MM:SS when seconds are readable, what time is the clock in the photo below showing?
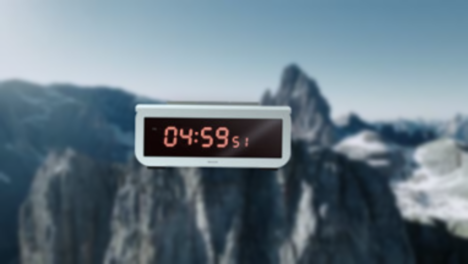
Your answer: **4:59:51**
